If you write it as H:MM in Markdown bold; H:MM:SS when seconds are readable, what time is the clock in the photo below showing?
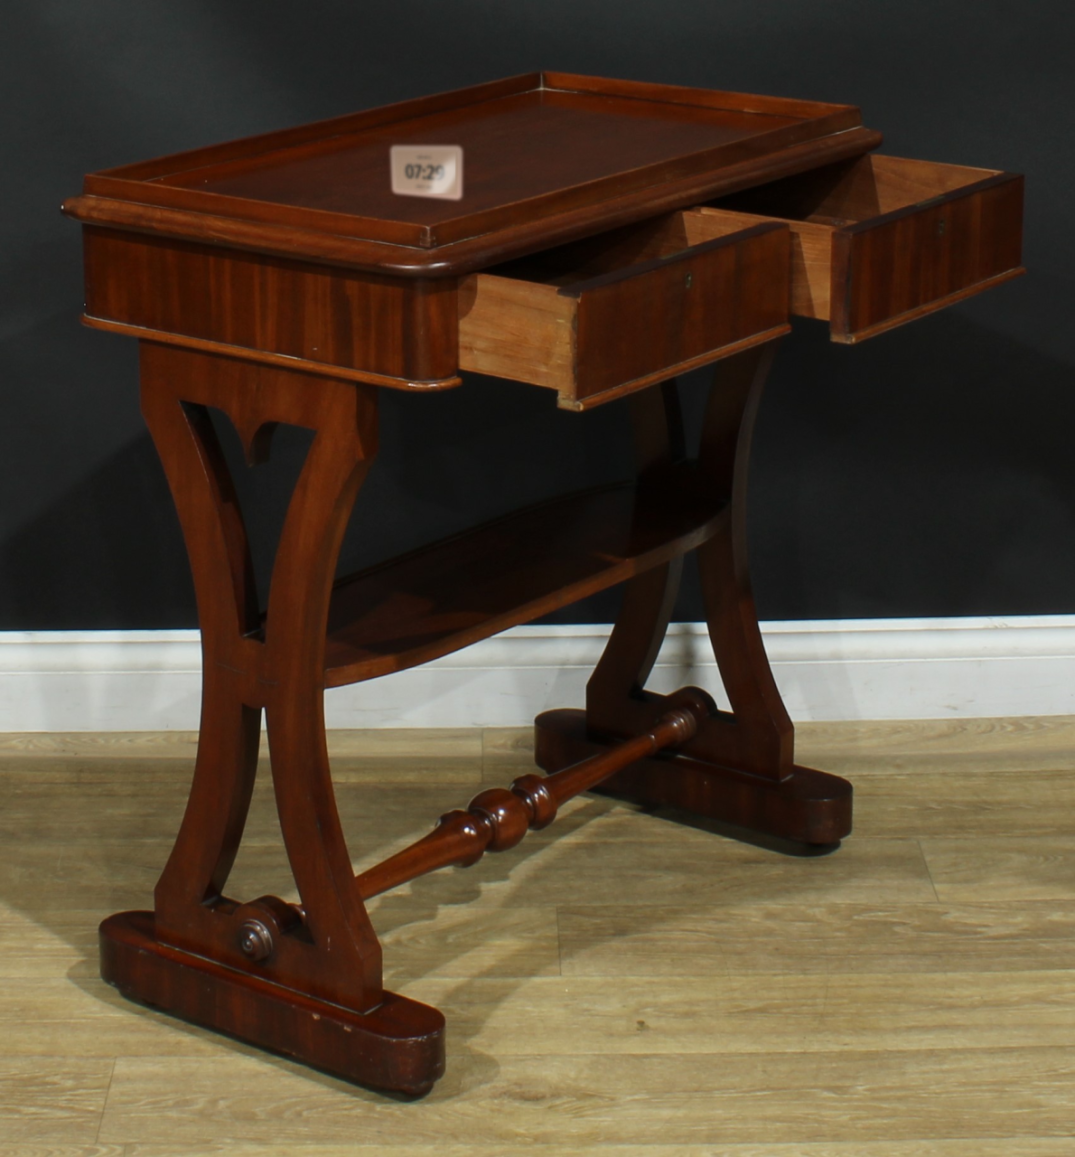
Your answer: **7:29**
